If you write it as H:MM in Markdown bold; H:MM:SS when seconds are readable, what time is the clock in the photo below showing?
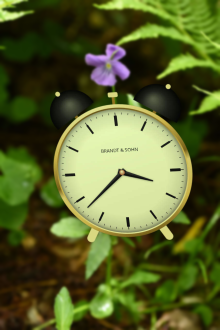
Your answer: **3:38**
